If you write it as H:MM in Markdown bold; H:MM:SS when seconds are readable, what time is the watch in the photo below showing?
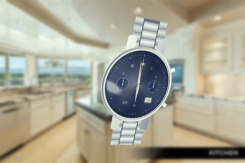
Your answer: **5:59**
